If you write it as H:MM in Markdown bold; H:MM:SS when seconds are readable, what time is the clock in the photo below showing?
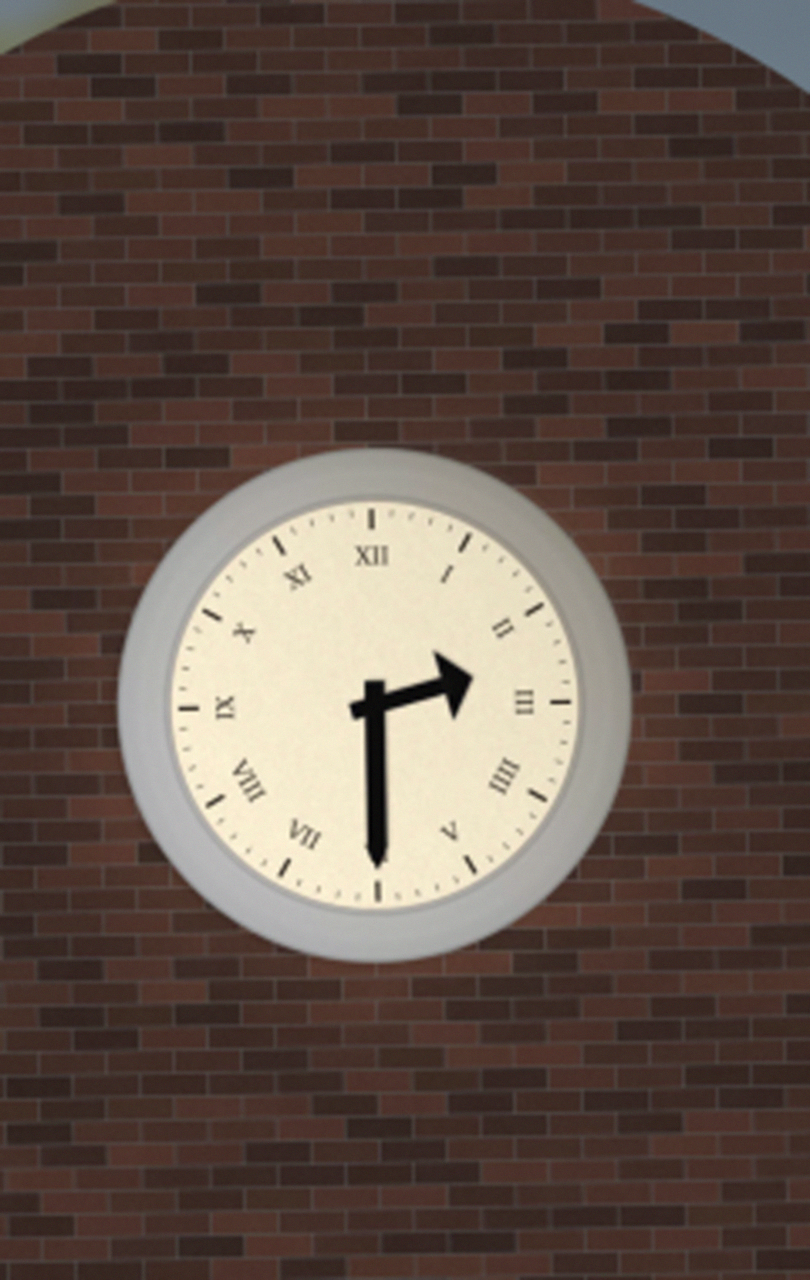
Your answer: **2:30**
